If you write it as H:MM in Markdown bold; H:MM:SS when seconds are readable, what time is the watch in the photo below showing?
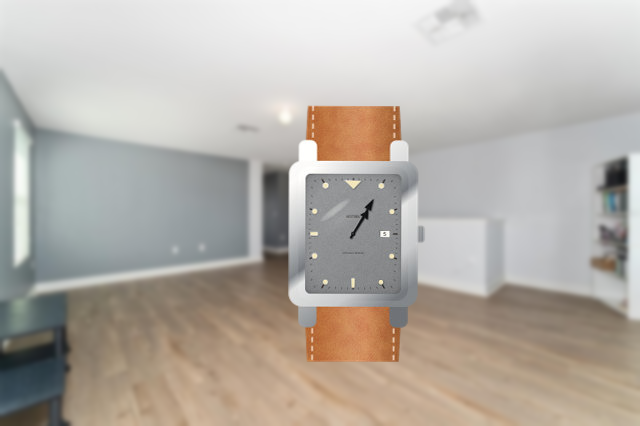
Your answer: **1:05**
